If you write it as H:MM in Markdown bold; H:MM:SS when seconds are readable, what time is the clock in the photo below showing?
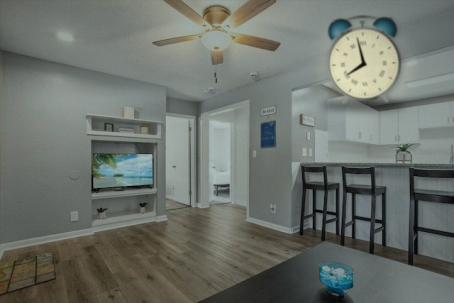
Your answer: **7:58**
